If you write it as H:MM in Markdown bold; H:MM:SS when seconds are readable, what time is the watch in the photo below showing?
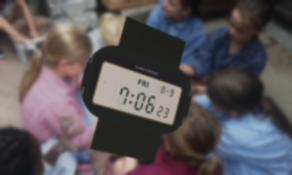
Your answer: **7:06:23**
